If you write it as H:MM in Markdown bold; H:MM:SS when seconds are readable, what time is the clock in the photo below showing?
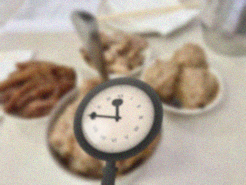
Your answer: **11:46**
